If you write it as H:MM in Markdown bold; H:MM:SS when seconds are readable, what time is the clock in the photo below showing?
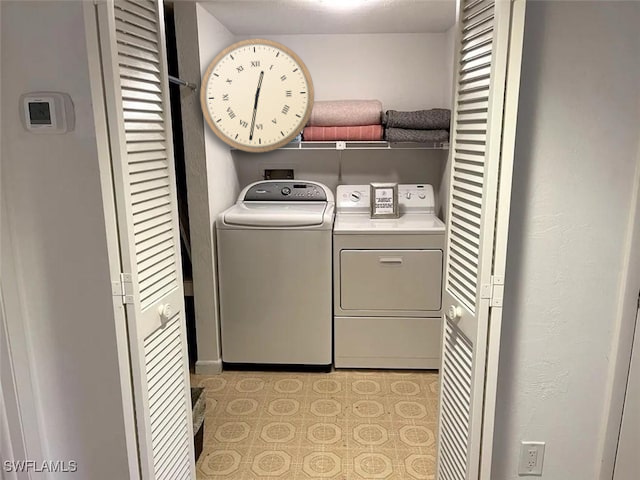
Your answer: **12:32**
